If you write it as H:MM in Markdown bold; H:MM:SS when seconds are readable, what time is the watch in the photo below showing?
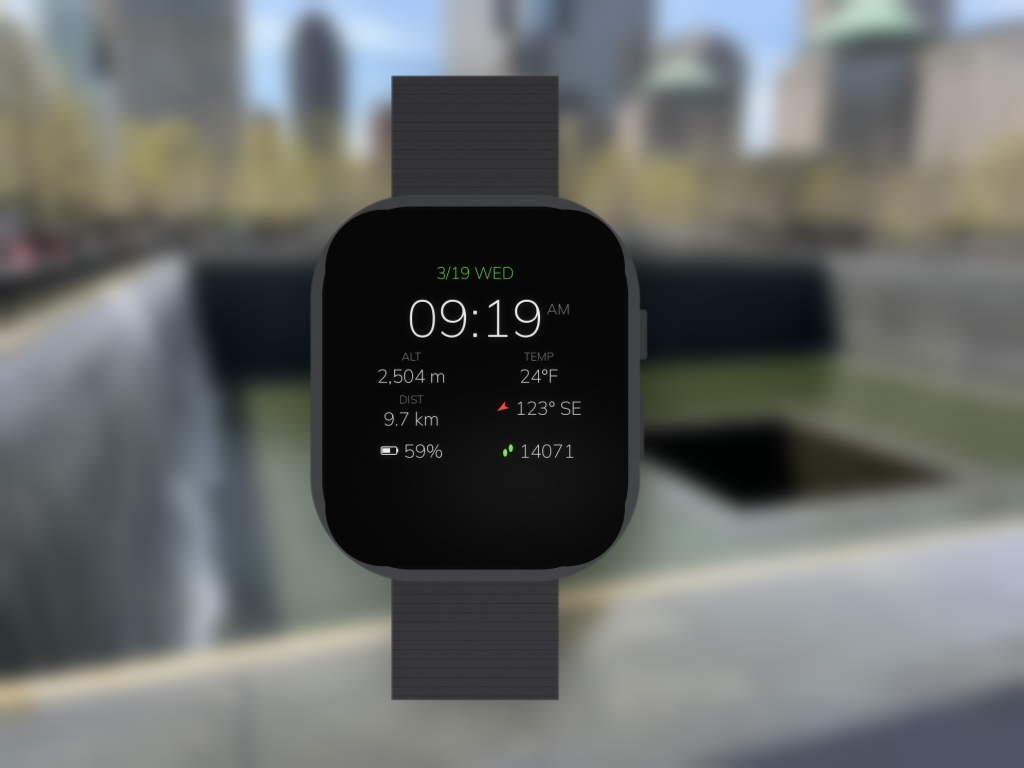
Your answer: **9:19**
